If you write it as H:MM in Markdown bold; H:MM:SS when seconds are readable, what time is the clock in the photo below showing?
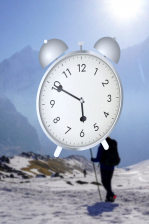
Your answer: **5:50**
